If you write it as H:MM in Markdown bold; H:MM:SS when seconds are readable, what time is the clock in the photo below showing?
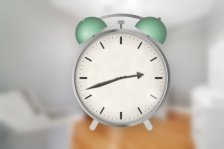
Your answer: **2:42**
